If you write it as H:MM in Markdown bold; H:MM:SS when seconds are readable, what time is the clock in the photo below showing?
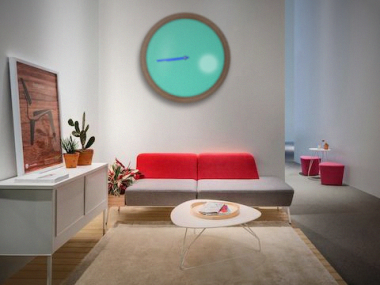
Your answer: **8:44**
